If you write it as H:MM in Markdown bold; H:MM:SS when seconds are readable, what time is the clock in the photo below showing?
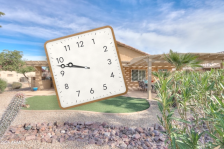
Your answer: **9:48**
